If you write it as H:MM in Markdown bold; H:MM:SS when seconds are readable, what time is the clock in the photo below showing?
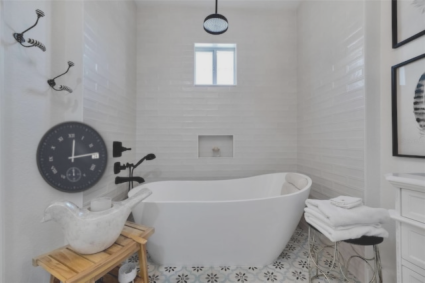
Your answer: **12:14**
